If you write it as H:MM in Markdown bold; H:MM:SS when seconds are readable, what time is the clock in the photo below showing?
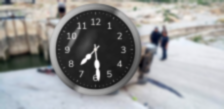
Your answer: **7:29**
